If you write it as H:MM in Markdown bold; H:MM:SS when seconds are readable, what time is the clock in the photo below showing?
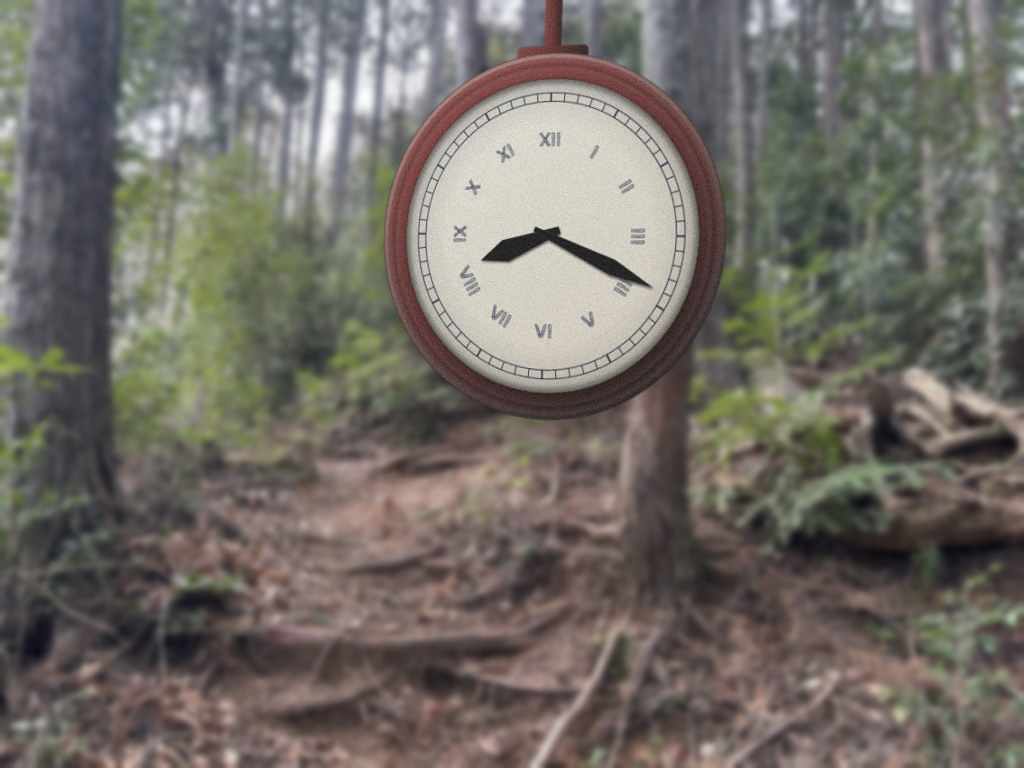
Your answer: **8:19**
